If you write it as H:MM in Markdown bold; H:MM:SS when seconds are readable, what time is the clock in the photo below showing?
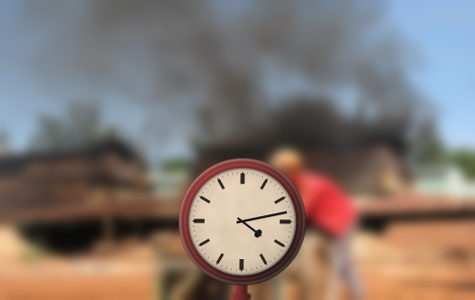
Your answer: **4:13**
